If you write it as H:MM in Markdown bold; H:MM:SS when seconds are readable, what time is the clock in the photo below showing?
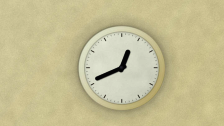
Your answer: **12:41**
